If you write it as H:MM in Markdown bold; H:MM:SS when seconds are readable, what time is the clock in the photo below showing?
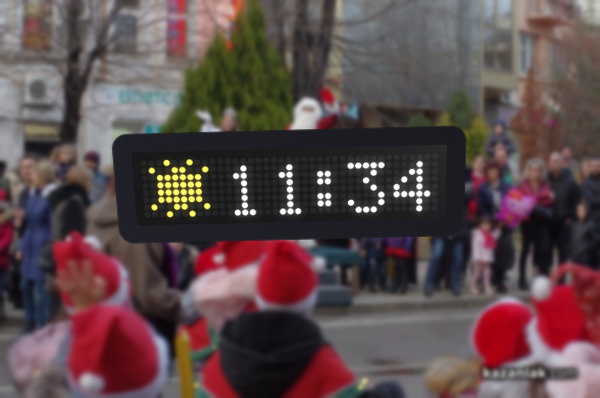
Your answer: **11:34**
